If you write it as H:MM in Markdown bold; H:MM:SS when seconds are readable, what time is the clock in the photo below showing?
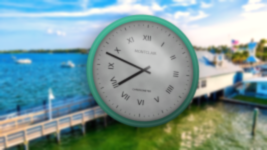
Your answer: **7:48**
